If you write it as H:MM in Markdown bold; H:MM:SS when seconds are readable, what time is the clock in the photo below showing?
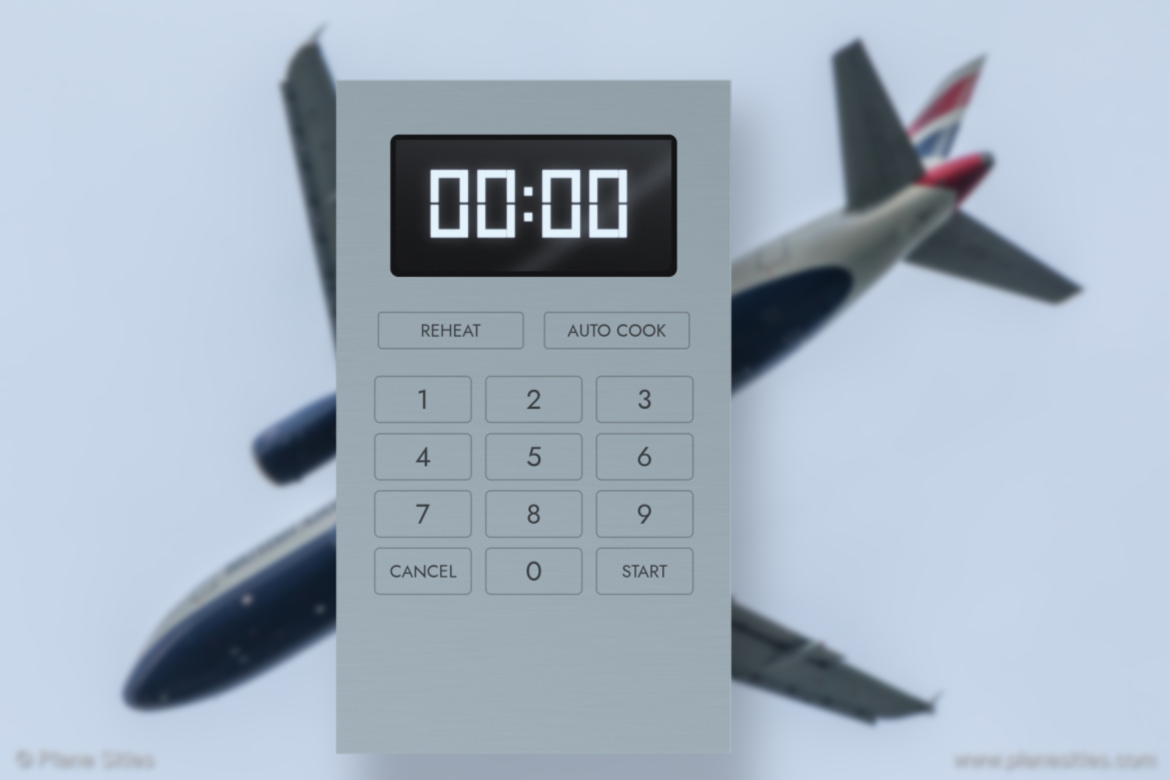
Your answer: **0:00**
